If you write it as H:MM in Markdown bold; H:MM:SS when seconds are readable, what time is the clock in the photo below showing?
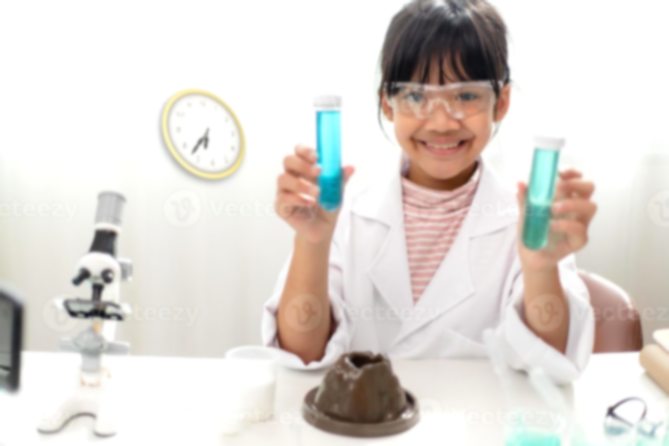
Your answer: **6:37**
